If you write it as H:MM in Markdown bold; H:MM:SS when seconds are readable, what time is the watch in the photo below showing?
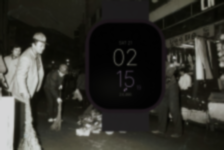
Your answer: **2:15**
